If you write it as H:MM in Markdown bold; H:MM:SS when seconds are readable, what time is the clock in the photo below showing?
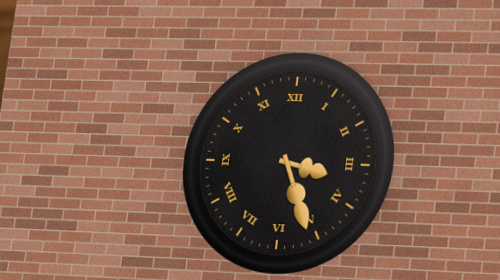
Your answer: **3:26**
